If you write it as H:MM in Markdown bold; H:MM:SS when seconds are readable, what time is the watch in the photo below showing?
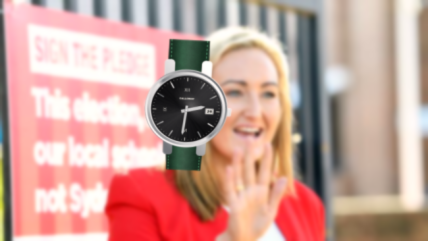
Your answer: **2:31**
